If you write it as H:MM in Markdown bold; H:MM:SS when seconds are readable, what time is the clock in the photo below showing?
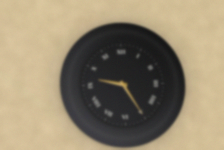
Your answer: **9:25**
